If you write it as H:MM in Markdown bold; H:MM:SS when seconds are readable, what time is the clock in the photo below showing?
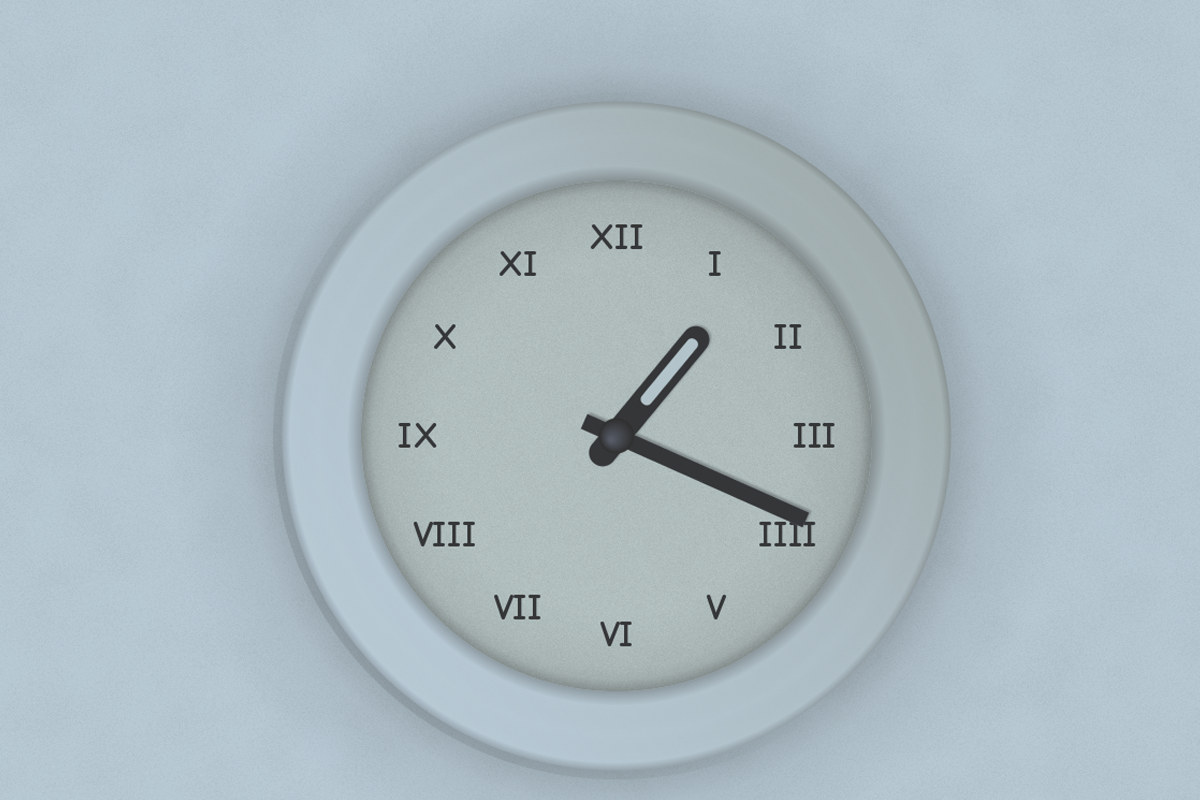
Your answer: **1:19**
